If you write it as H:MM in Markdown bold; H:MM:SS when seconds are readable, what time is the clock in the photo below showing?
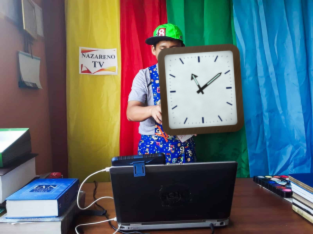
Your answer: **11:09**
